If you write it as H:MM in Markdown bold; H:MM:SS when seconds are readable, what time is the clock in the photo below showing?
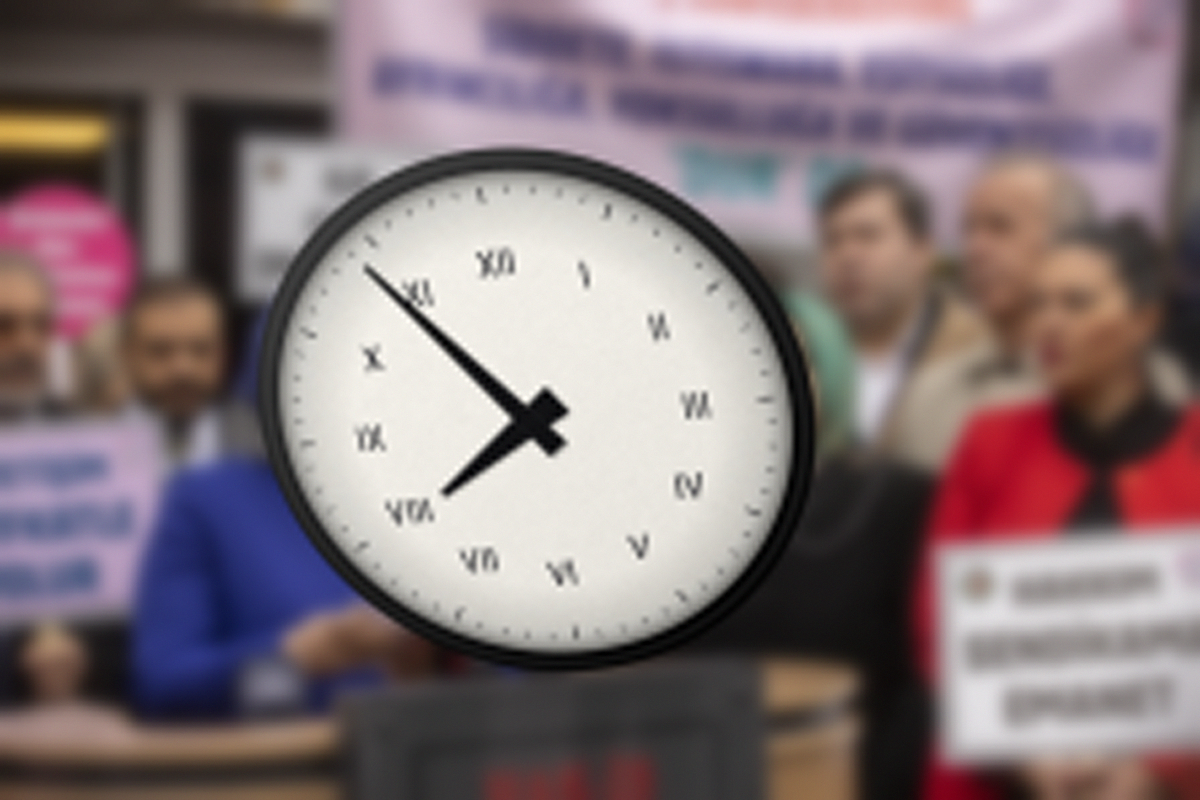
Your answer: **7:54**
